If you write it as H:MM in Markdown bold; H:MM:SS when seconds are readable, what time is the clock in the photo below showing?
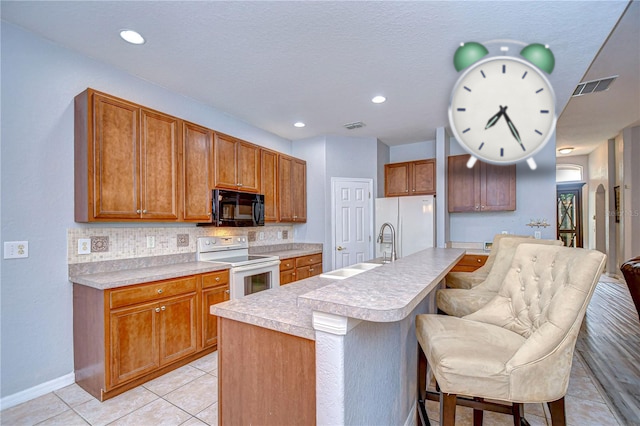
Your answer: **7:25**
